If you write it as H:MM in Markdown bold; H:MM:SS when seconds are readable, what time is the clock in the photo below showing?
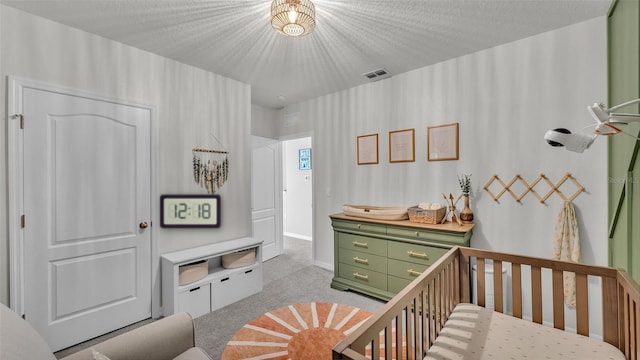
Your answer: **12:18**
